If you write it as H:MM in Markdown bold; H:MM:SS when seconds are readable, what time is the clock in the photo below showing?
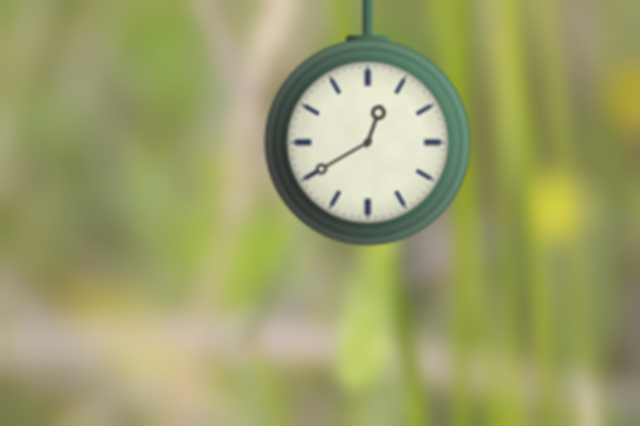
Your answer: **12:40**
